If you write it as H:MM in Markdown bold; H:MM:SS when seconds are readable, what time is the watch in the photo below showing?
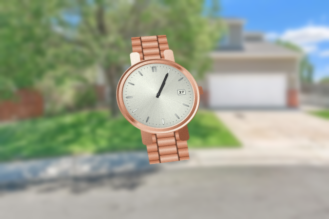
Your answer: **1:05**
